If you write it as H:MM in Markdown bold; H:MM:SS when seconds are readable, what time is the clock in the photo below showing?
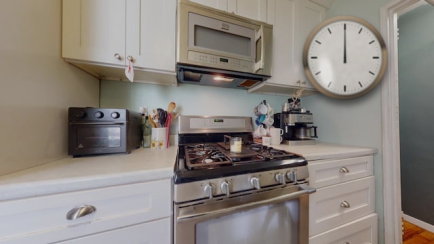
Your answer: **12:00**
